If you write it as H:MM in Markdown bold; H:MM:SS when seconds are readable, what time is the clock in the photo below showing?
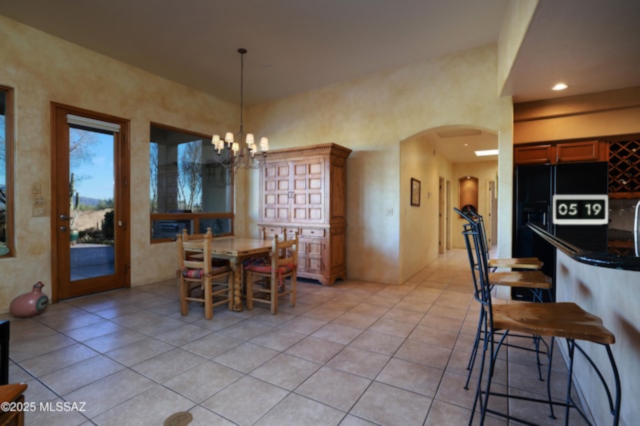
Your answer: **5:19**
